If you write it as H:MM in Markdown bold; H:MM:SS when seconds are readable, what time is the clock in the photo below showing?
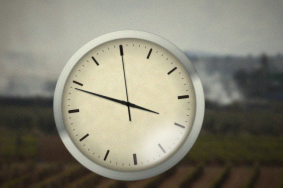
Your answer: **3:49:00**
